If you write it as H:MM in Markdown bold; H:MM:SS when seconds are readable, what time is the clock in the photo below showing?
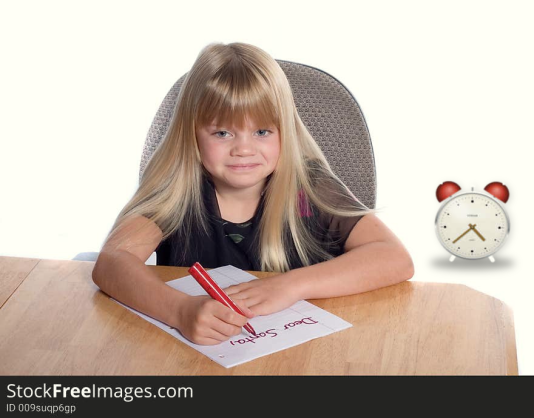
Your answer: **4:38**
